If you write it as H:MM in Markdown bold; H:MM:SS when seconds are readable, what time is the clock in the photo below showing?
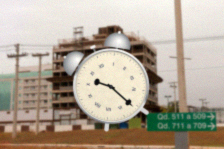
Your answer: **10:26**
